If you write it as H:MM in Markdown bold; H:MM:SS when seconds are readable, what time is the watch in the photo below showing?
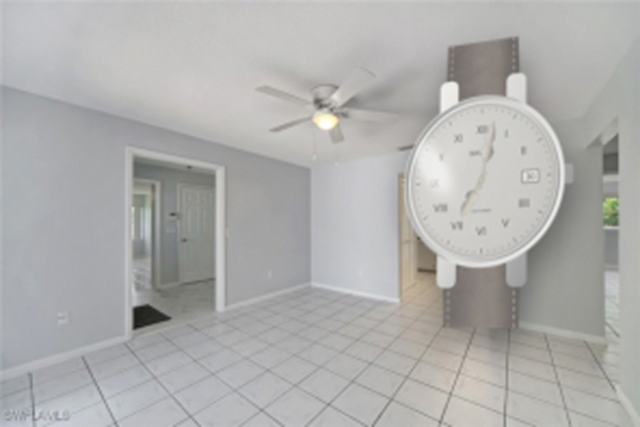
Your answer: **7:02**
